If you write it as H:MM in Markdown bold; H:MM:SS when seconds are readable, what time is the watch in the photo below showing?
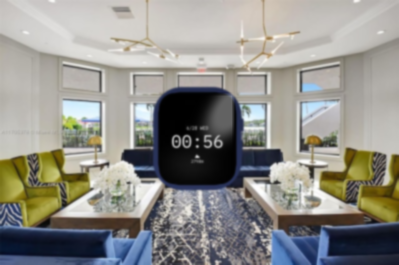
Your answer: **0:56**
